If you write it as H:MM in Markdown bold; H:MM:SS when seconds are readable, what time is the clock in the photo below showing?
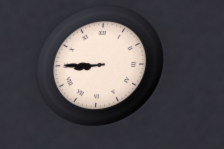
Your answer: **8:45**
